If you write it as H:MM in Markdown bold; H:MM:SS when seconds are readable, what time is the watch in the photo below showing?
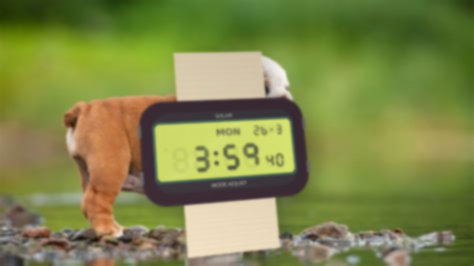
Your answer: **3:59:40**
